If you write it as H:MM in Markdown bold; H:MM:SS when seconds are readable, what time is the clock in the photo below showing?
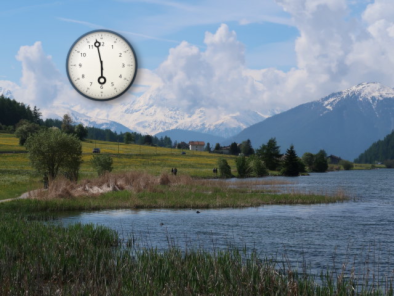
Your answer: **5:58**
